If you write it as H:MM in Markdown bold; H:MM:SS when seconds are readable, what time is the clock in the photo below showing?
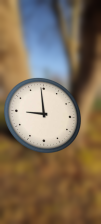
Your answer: **8:59**
